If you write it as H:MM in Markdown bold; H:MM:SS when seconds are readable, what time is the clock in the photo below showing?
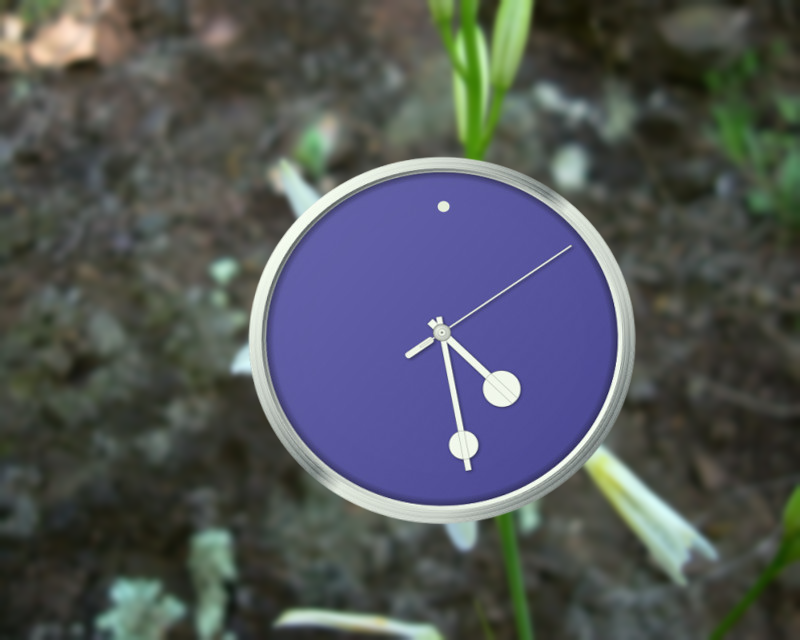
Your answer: **4:28:09**
